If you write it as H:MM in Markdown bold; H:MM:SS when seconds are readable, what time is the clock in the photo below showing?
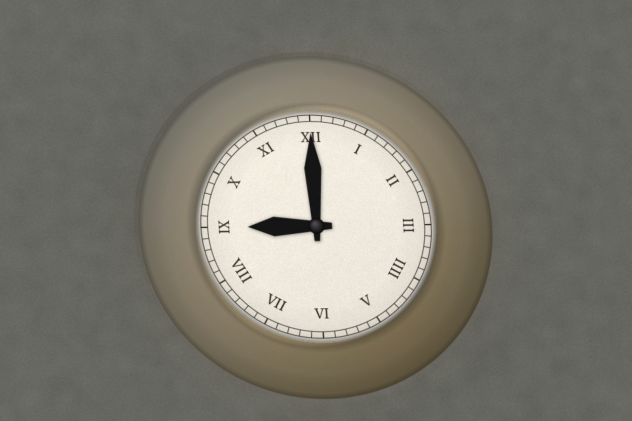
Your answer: **9:00**
